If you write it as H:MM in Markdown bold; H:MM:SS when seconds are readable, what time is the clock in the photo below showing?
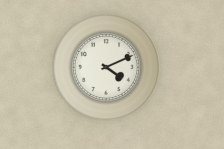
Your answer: **4:11**
